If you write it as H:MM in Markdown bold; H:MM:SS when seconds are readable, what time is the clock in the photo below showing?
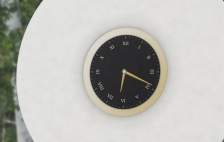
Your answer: **6:19**
